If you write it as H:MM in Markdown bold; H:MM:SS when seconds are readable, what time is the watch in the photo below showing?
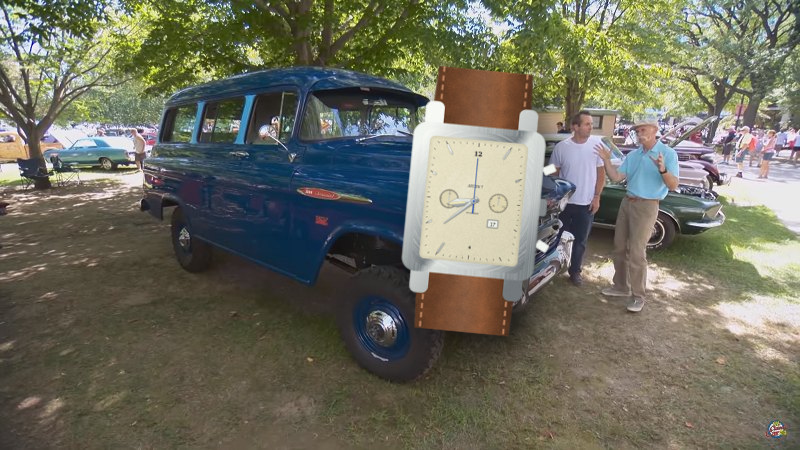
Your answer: **8:38**
